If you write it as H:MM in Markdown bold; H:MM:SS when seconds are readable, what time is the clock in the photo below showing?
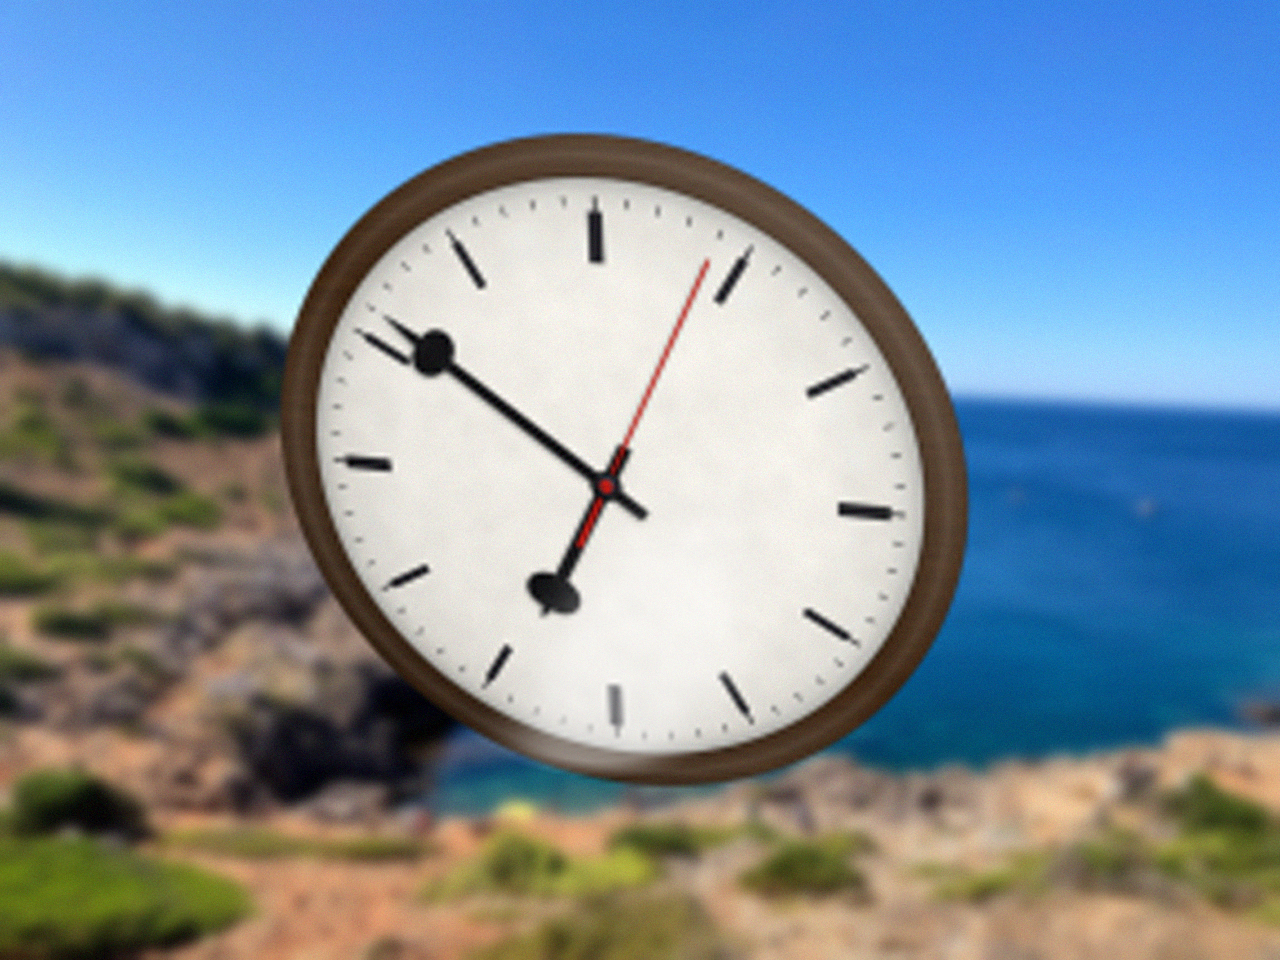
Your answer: **6:51:04**
